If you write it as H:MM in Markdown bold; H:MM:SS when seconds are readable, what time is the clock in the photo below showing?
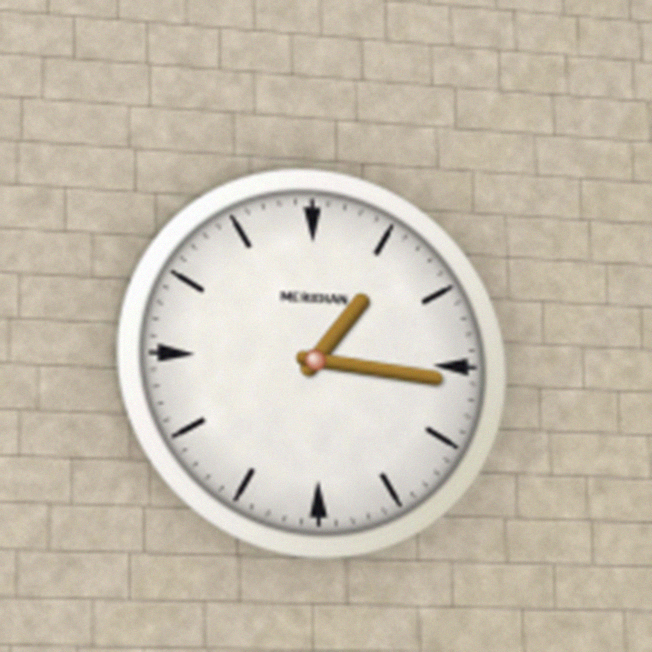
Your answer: **1:16**
